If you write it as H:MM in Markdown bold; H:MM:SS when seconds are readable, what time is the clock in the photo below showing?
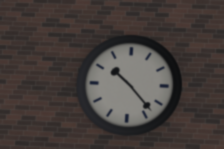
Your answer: **10:23**
